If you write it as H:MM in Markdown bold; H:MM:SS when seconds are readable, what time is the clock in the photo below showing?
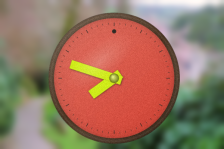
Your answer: **7:48**
